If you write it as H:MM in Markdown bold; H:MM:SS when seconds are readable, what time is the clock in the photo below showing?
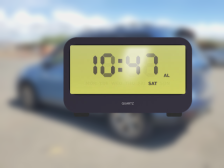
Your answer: **10:47**
